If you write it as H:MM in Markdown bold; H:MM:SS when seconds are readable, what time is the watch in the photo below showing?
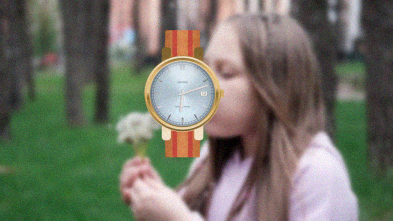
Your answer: **6:12**
